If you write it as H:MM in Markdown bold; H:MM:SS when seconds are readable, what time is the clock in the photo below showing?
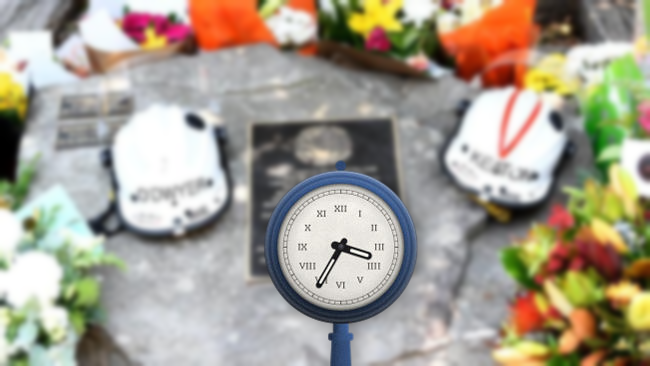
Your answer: **3:35**
